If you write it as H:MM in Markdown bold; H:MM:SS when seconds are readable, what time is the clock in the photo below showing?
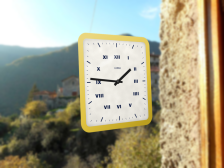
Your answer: **1:46**
